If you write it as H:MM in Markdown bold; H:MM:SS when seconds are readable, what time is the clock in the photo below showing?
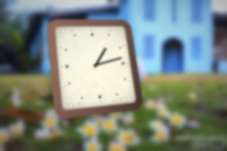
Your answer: **1:13**
